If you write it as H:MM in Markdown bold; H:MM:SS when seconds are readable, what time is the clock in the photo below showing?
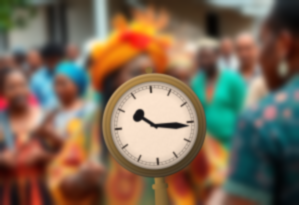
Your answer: **10:16**
